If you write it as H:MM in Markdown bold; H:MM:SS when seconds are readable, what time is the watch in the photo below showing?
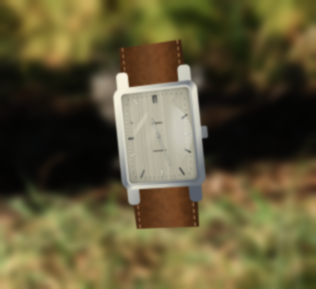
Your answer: **11:27**
